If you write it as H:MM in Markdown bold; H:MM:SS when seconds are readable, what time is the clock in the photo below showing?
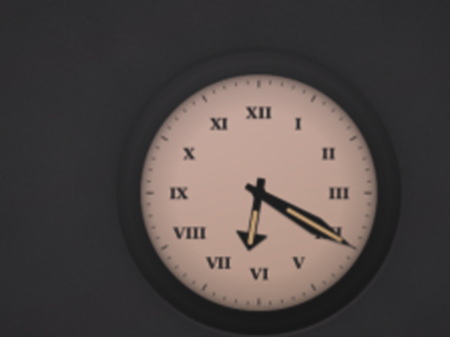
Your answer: **6:20**
